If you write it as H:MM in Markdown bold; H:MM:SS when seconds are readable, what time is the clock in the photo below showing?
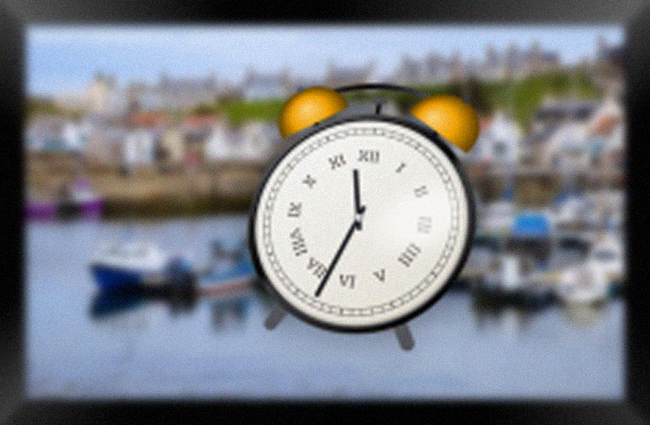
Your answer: **11:33**
